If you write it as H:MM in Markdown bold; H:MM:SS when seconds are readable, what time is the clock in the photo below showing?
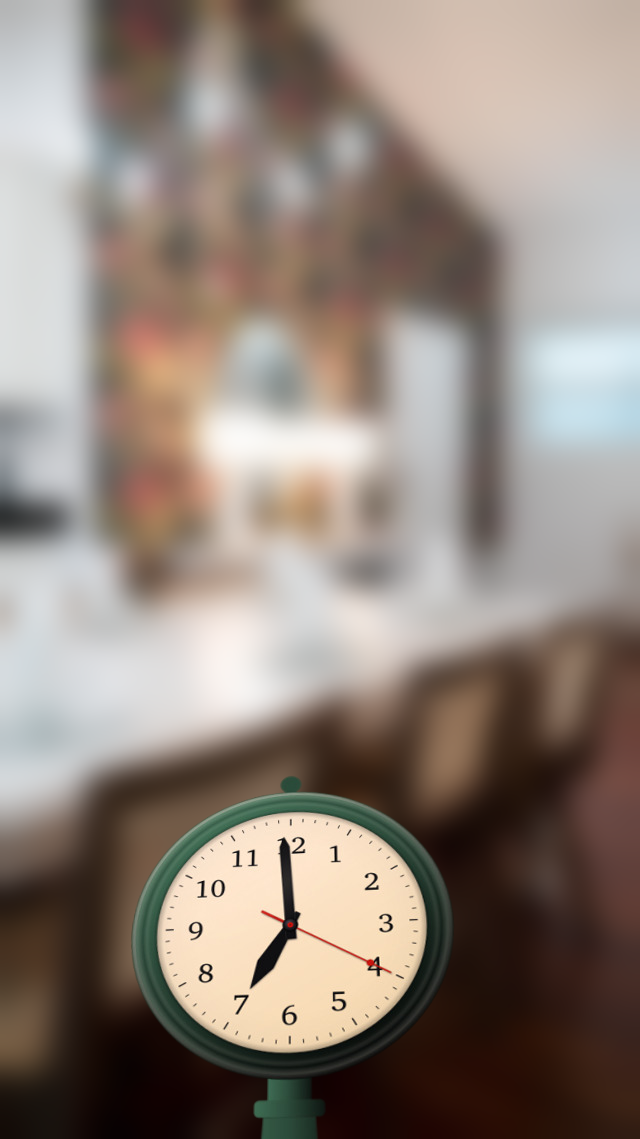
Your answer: **6:59:20**
